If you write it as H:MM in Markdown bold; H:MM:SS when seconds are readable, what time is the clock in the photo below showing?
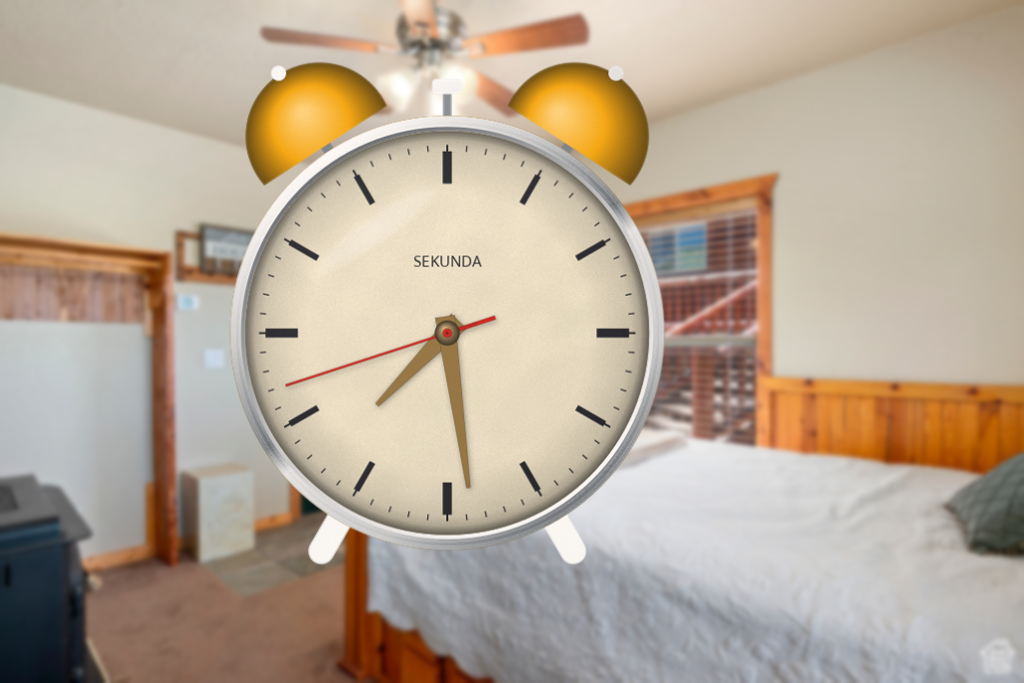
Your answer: **7:28:42**
